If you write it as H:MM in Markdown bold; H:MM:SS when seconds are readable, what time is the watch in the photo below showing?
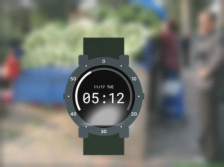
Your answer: **5:12**
